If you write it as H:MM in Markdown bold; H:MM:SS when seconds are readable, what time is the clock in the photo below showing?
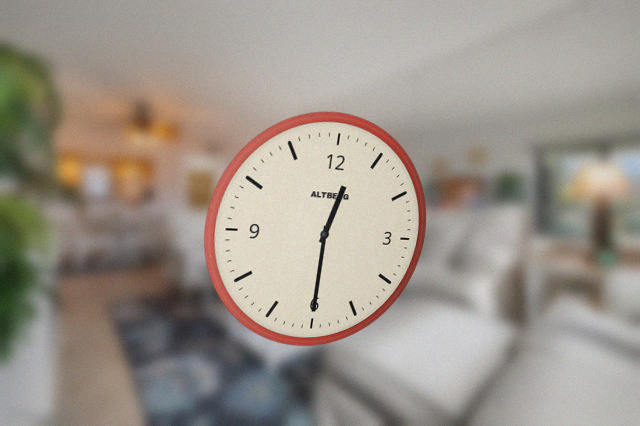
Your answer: **12:30**
